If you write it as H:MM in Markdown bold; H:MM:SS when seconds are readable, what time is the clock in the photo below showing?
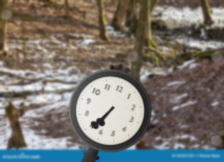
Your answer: **6:34**
